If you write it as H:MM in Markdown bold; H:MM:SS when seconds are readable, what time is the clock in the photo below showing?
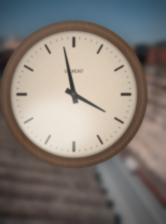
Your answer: **3:58**
